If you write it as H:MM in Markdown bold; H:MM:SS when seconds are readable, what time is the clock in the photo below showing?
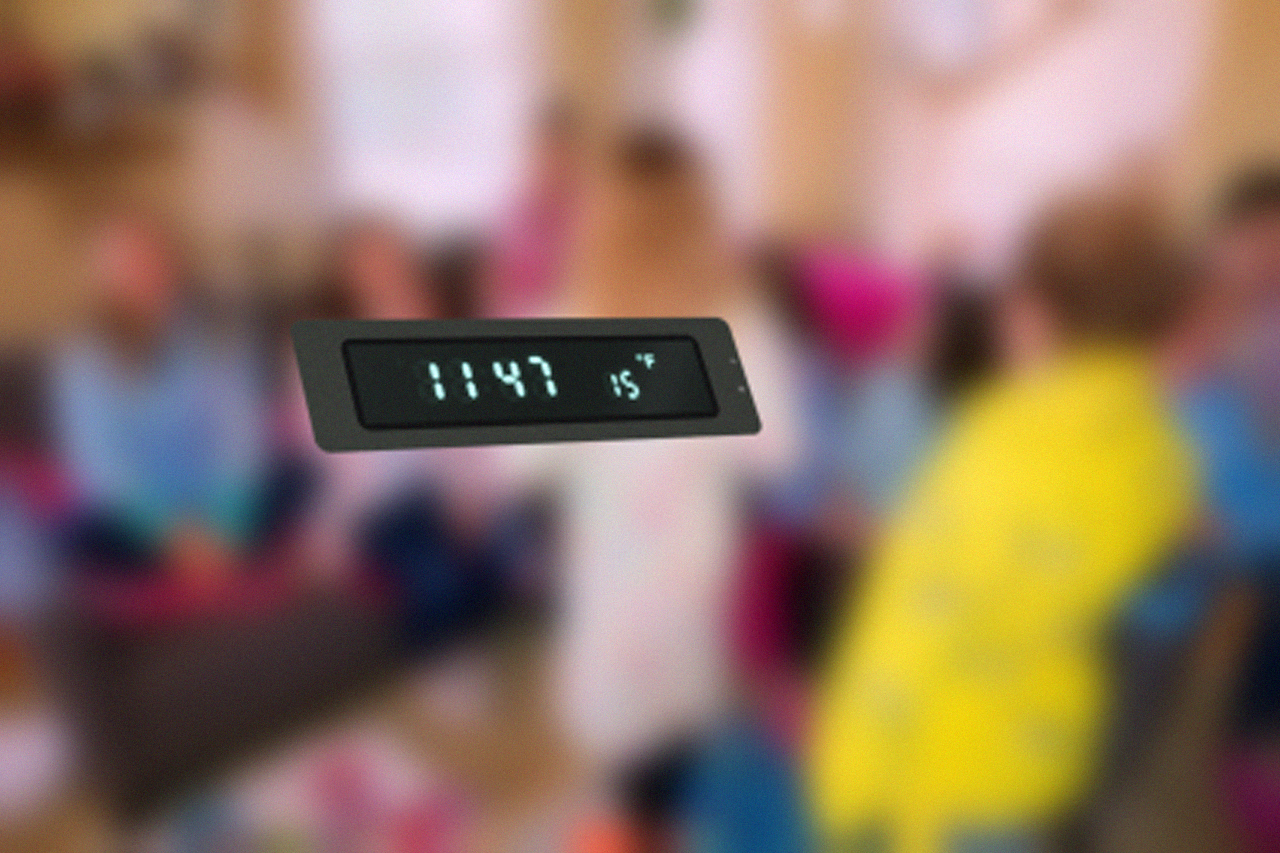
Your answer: **11:47**
